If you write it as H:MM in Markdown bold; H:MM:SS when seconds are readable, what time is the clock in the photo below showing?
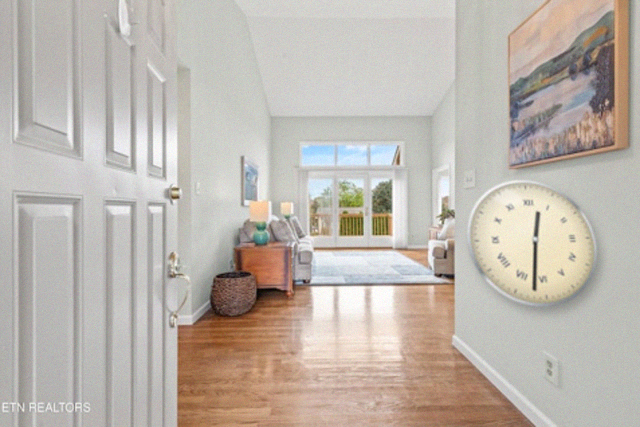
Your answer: **12:32**
